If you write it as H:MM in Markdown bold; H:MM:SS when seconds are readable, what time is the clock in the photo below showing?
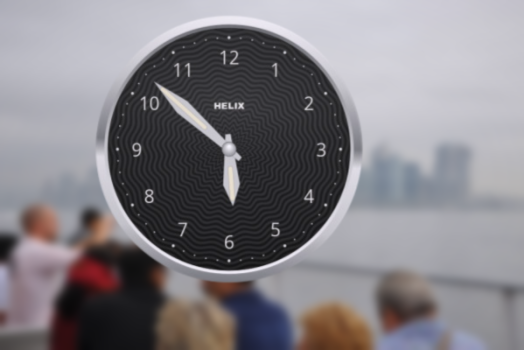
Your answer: **5:52**
